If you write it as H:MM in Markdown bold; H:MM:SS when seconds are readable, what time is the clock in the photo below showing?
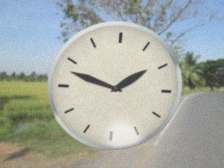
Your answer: **1:48**
